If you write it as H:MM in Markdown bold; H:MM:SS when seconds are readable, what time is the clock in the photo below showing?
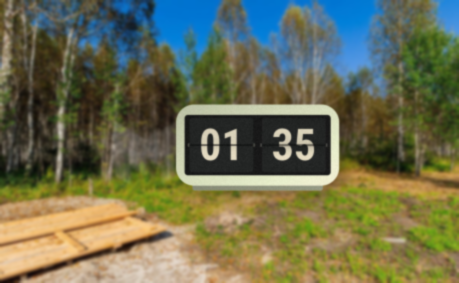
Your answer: **1:35**
